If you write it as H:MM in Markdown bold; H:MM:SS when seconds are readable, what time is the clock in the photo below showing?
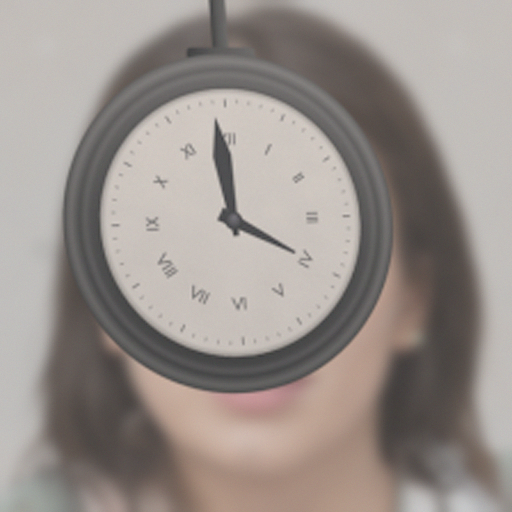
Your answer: **3:59**
